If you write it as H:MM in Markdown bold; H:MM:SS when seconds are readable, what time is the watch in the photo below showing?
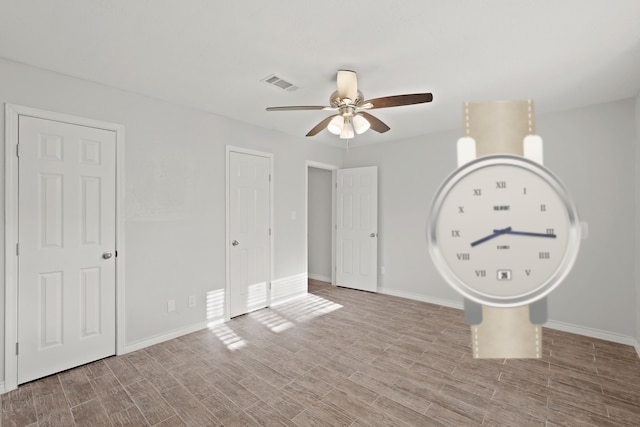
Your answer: **8:16**
